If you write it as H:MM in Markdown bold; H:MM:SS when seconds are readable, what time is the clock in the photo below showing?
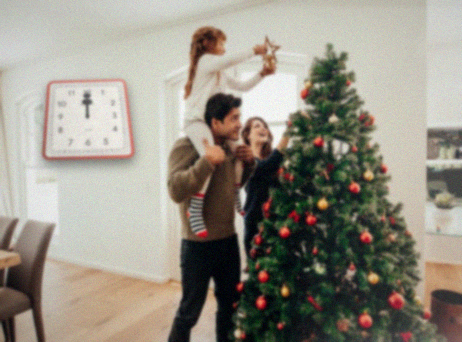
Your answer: **12:00**
